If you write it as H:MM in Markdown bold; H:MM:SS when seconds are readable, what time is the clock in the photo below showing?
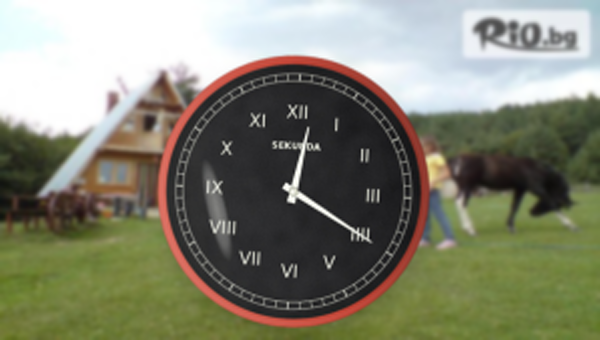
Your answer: **12:20**
